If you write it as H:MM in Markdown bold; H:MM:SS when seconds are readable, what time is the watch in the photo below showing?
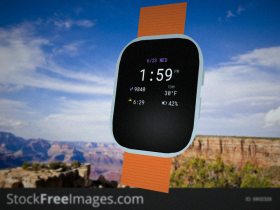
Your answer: **1:59**
